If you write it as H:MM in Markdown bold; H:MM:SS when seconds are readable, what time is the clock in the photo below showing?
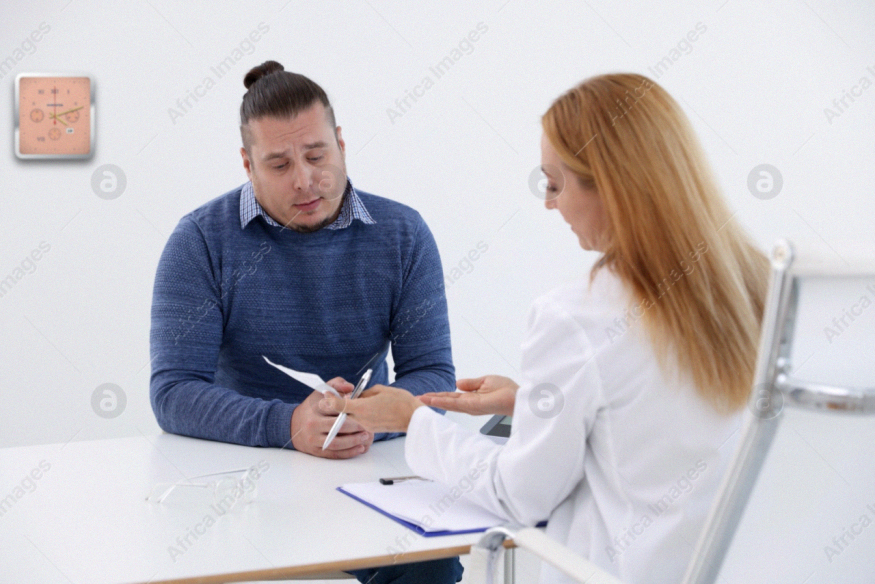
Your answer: **4:12**
